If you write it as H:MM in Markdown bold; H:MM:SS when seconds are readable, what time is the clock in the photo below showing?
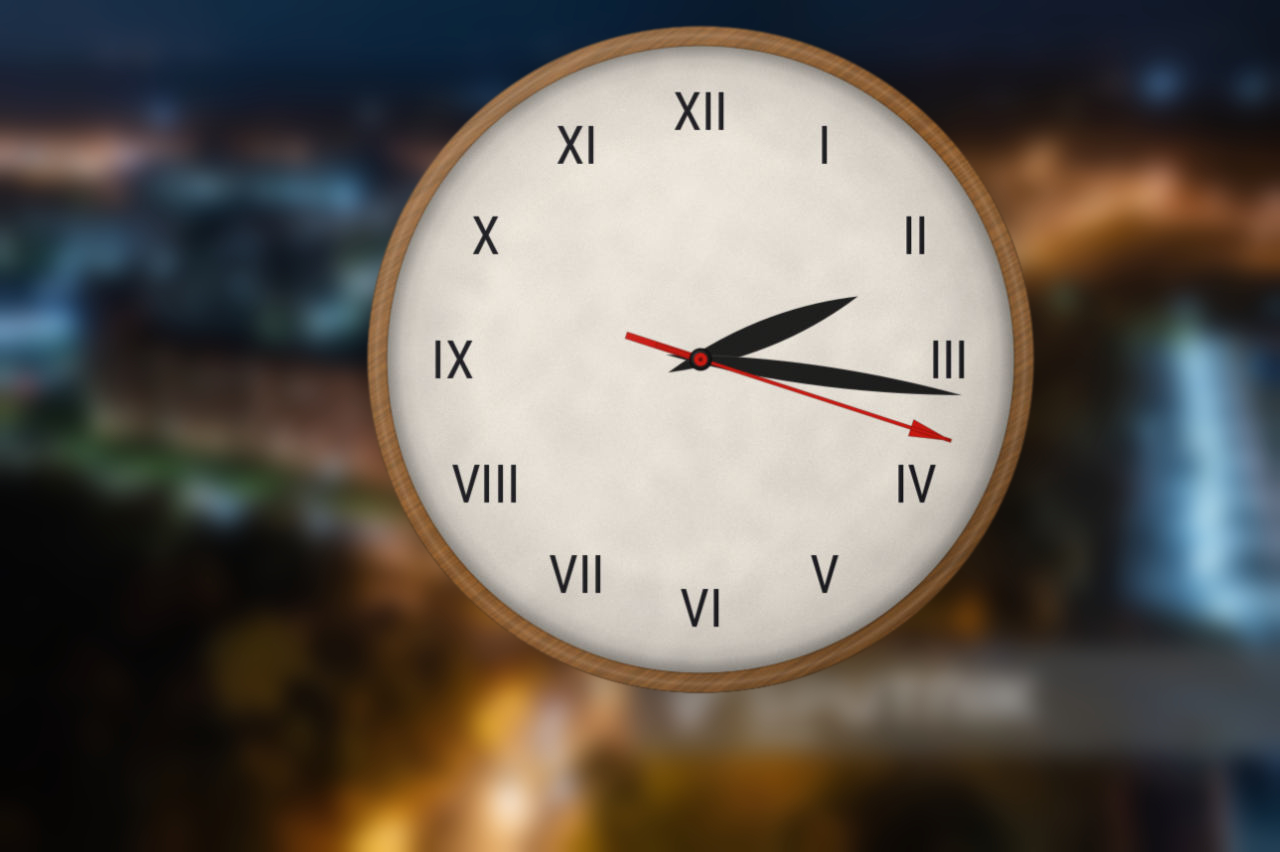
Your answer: **2:16:18**
